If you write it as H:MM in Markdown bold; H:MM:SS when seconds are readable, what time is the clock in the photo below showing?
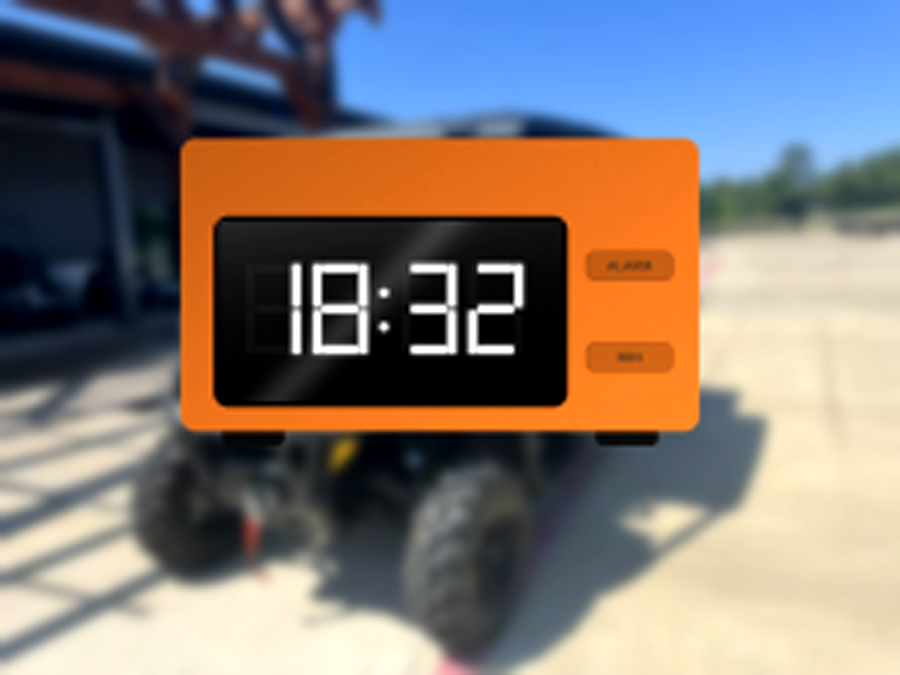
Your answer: **18:32**
